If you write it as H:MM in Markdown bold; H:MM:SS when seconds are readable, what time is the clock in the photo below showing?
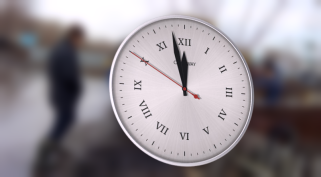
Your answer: **11:57:50**
